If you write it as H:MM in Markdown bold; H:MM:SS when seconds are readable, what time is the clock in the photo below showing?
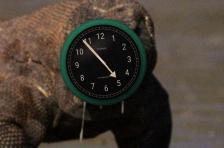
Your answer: **4:54**
